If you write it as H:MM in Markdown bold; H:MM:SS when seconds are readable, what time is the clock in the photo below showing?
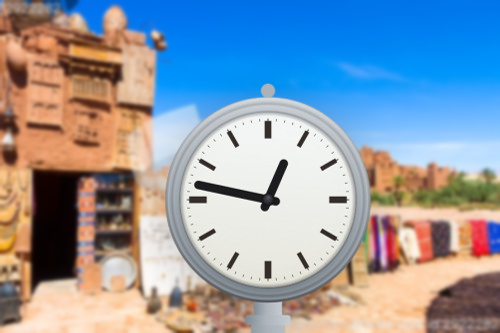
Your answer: **12:47**
